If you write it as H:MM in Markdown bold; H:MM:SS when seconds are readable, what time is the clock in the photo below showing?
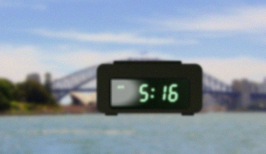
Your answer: **5:16**
